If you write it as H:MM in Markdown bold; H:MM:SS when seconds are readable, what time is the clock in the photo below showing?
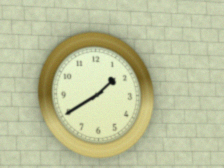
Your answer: **1:40**
